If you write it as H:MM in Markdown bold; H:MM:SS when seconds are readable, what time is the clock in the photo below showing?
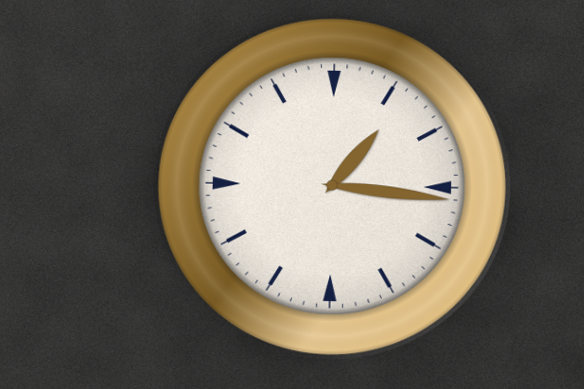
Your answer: **1:16**
